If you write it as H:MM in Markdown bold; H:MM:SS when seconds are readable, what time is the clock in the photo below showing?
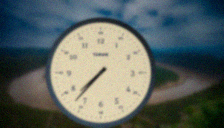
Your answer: **7:37**
